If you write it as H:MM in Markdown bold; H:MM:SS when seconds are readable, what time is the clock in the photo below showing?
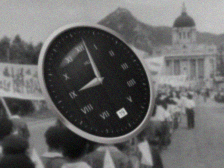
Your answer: **9:02**
